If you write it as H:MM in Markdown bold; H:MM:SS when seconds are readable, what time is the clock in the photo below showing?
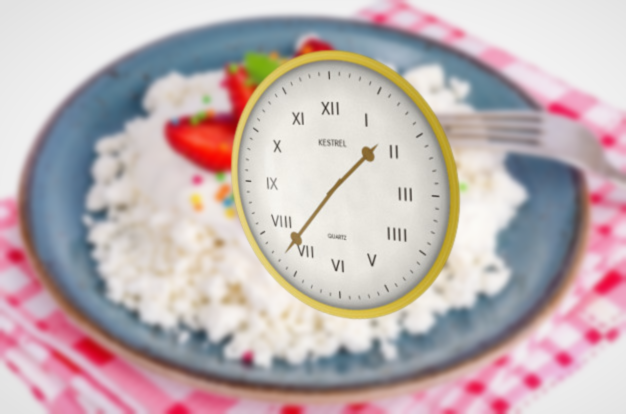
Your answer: **1:37**
